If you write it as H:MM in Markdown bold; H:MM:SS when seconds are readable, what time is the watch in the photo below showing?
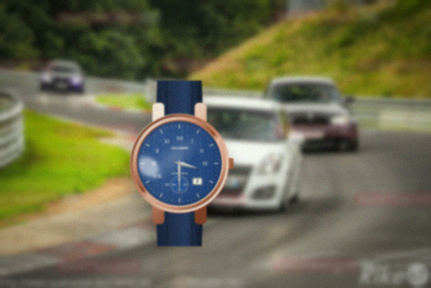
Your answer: **3:30**
